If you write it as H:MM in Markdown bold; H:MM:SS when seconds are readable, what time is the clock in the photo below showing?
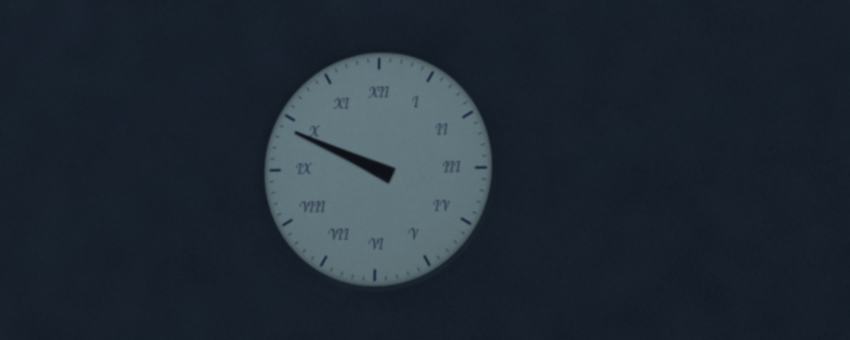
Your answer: **9:49**
